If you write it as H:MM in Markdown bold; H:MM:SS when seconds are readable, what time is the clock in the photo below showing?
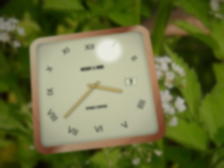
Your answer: **3:38**
